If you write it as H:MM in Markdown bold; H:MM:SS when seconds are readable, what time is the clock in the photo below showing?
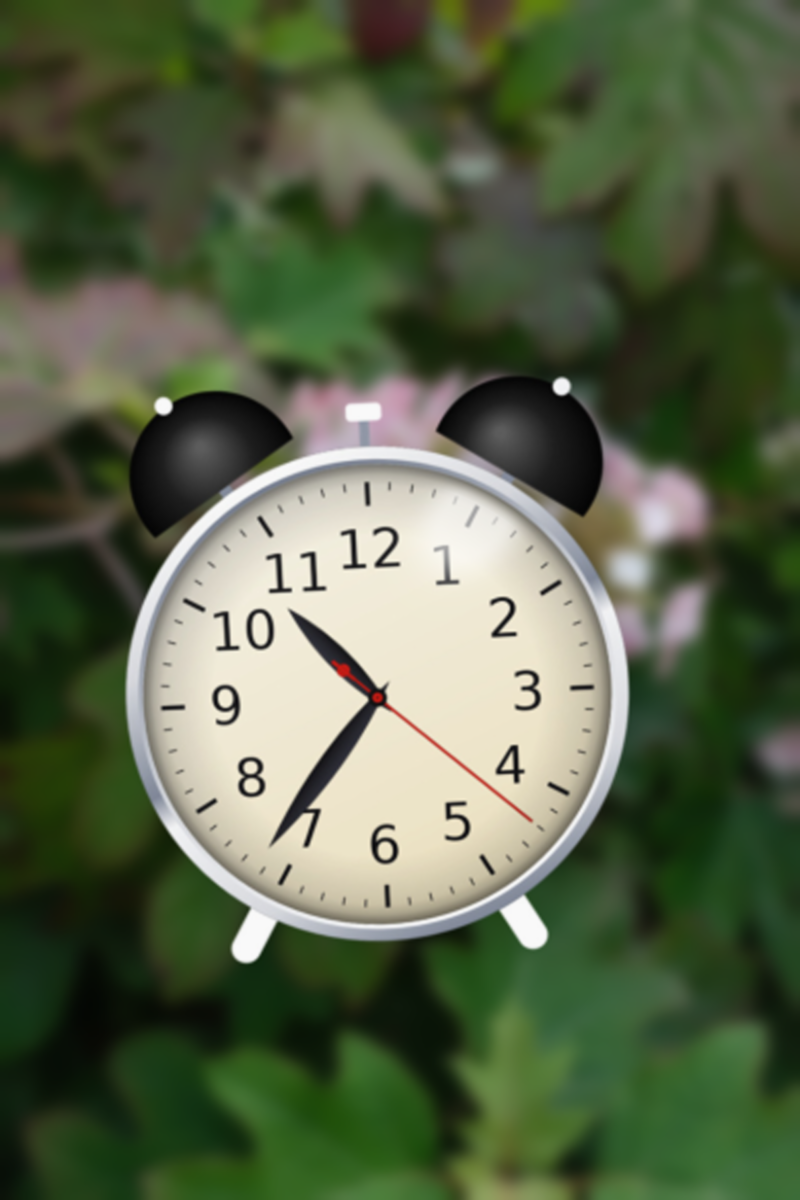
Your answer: **10:36:22**
